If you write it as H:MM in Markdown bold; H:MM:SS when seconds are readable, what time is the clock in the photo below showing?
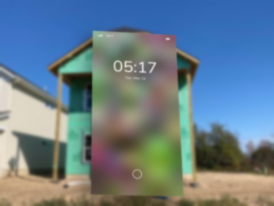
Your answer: **5:17**
